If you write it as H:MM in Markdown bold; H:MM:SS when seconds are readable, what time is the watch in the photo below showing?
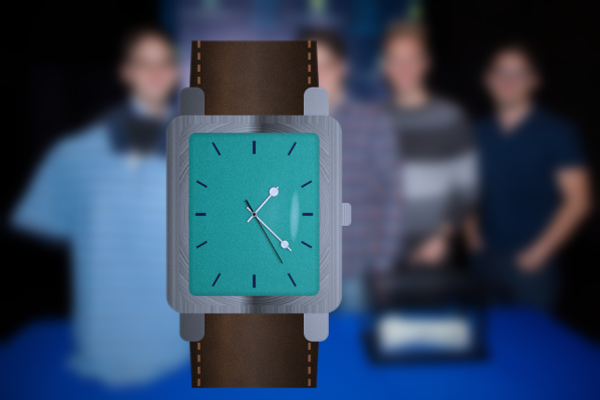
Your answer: **1:22:25**
